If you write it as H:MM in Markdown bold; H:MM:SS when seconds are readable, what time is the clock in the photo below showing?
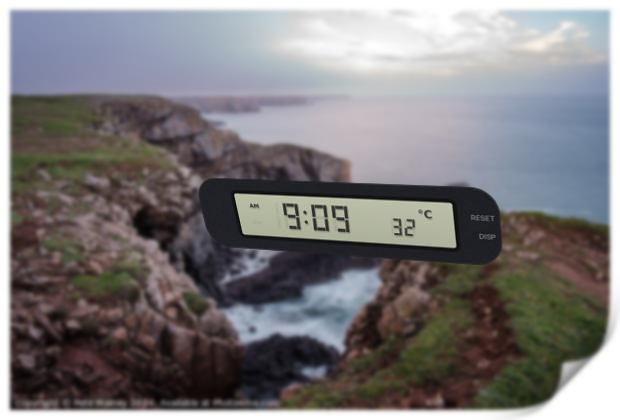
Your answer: **9:09**
